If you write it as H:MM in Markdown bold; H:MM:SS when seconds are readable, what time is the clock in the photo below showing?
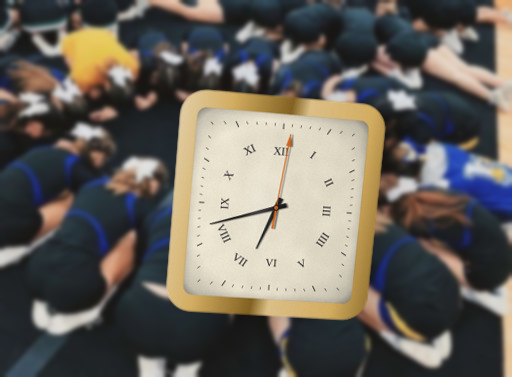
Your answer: **6:42:01**
